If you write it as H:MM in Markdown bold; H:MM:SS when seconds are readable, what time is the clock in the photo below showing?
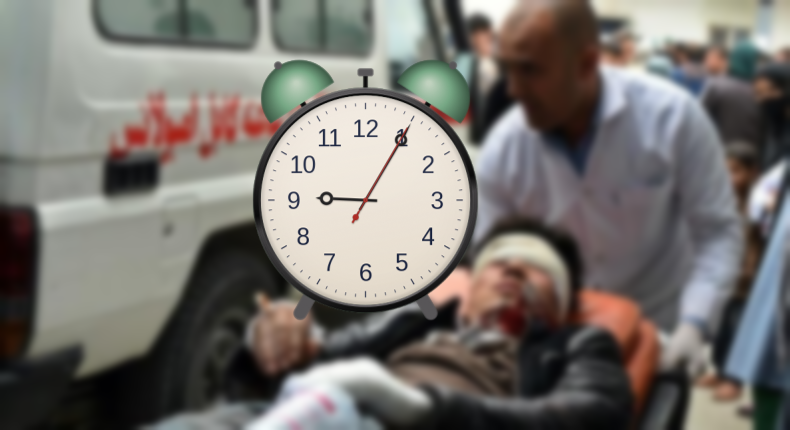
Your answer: **9:05:05**
